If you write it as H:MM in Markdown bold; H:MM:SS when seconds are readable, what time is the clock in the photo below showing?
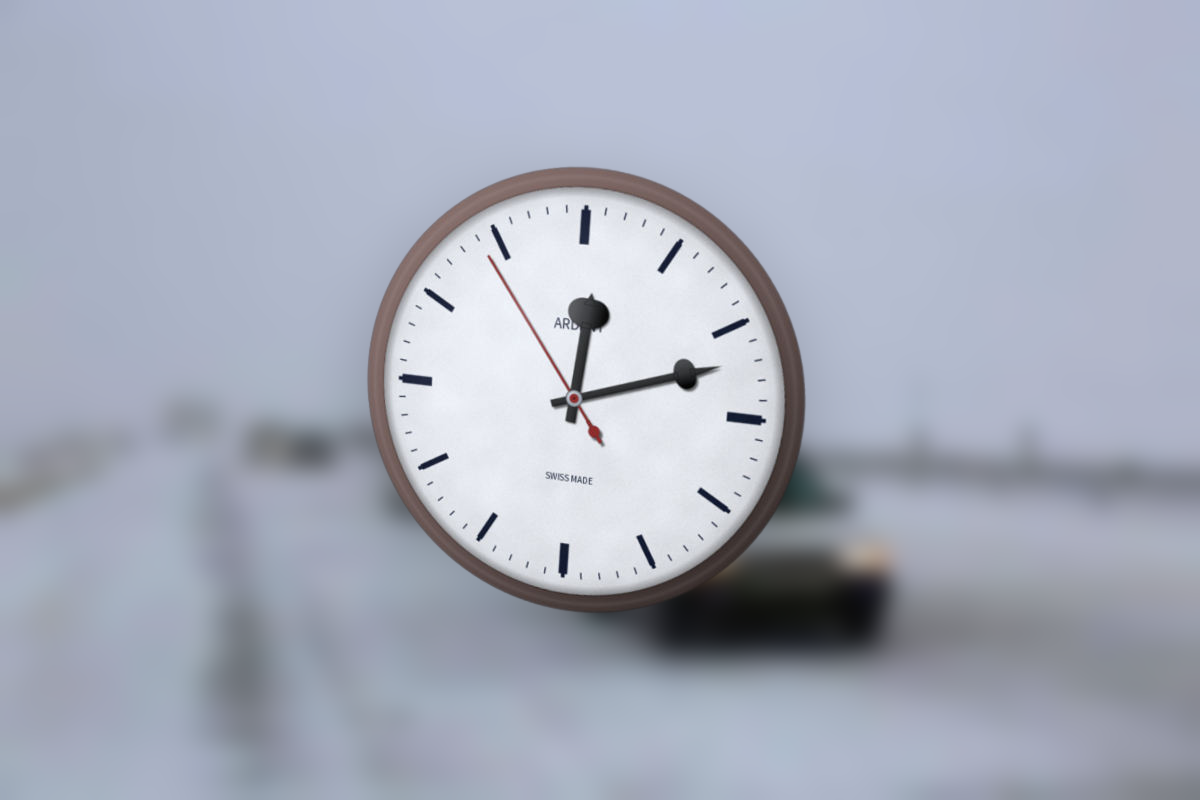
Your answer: **12:11:54**
